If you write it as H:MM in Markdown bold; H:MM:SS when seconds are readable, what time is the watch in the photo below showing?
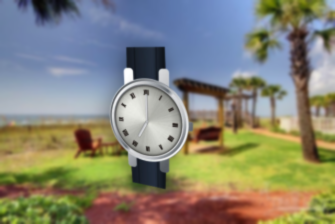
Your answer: **7:00**
